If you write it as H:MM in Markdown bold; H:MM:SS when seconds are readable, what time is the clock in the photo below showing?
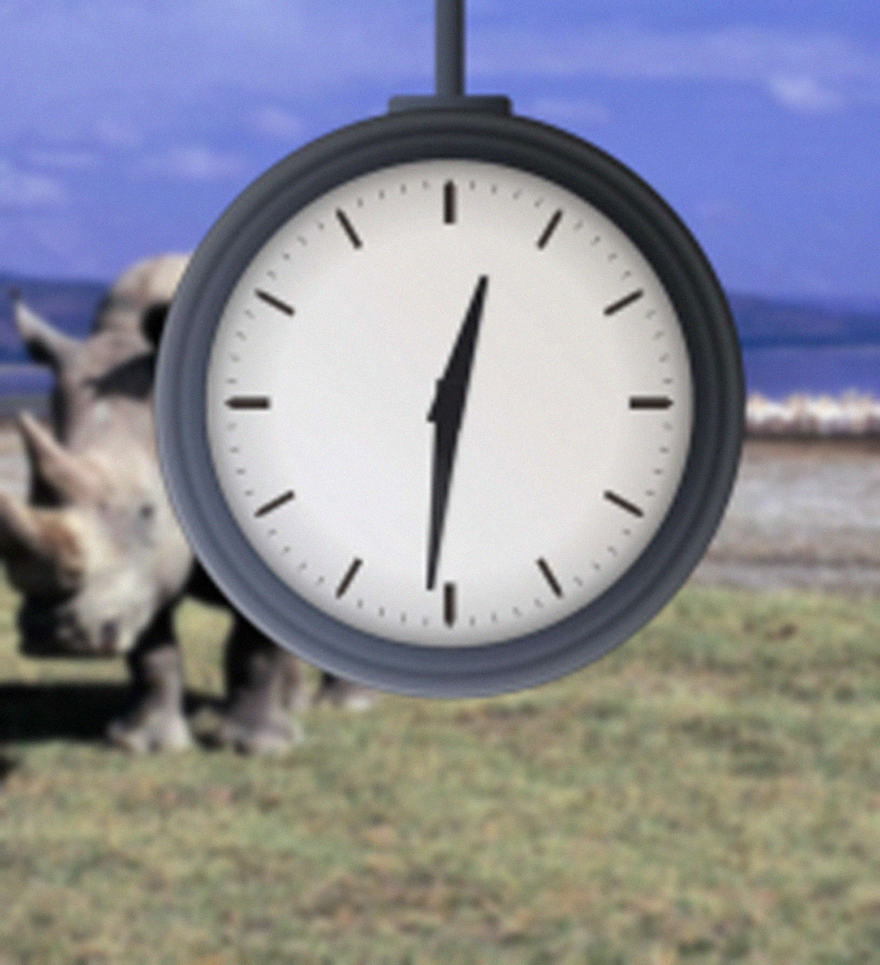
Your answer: **12:31**
